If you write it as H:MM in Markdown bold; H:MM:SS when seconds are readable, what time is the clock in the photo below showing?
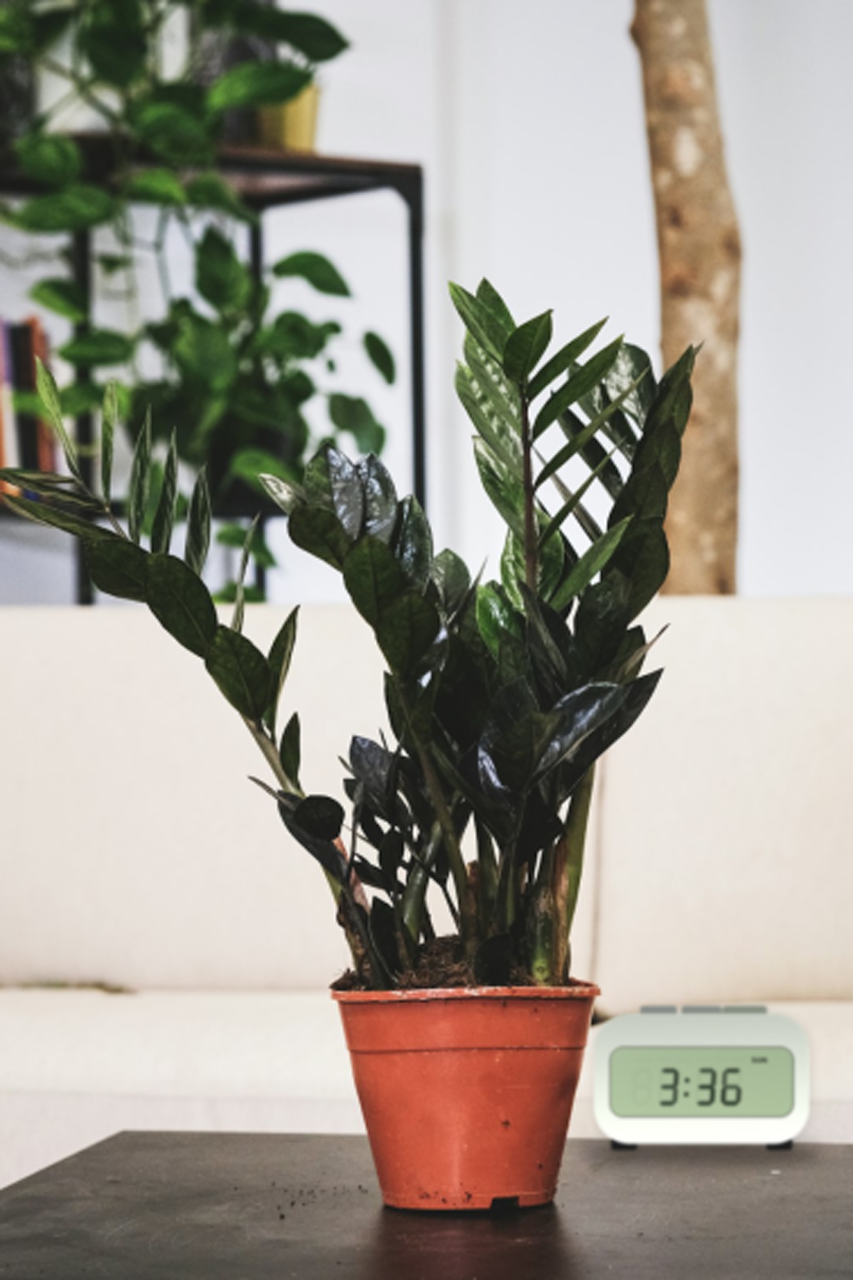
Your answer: **3:36**
